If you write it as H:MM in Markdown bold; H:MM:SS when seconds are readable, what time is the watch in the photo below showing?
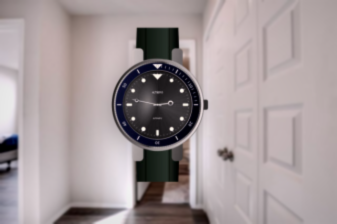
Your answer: **2:47**
